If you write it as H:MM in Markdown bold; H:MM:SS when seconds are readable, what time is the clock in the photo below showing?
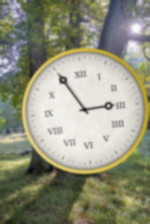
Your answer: **2:55**
